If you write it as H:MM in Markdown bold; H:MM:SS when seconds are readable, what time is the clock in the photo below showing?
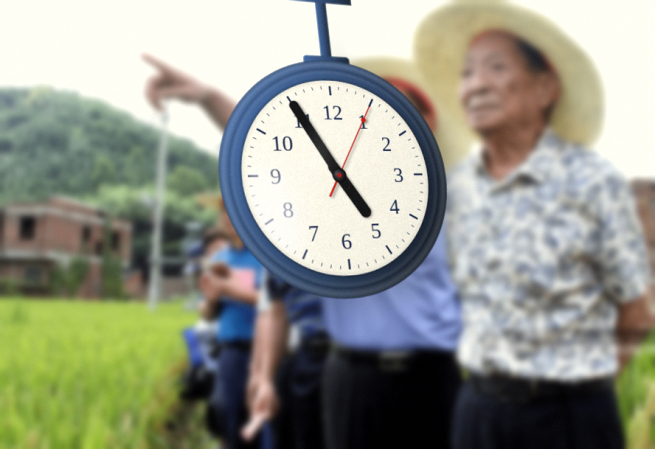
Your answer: **4:55:05**
